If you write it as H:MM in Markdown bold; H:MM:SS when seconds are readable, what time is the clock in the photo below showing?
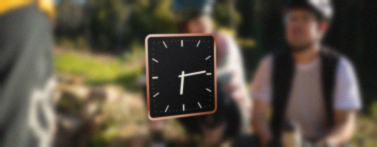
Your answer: **6:14**
